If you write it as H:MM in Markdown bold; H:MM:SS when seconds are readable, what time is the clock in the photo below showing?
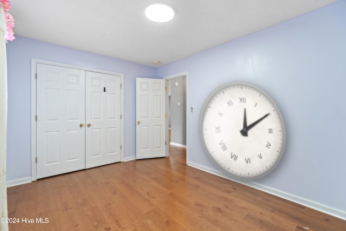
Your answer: **12:10**
